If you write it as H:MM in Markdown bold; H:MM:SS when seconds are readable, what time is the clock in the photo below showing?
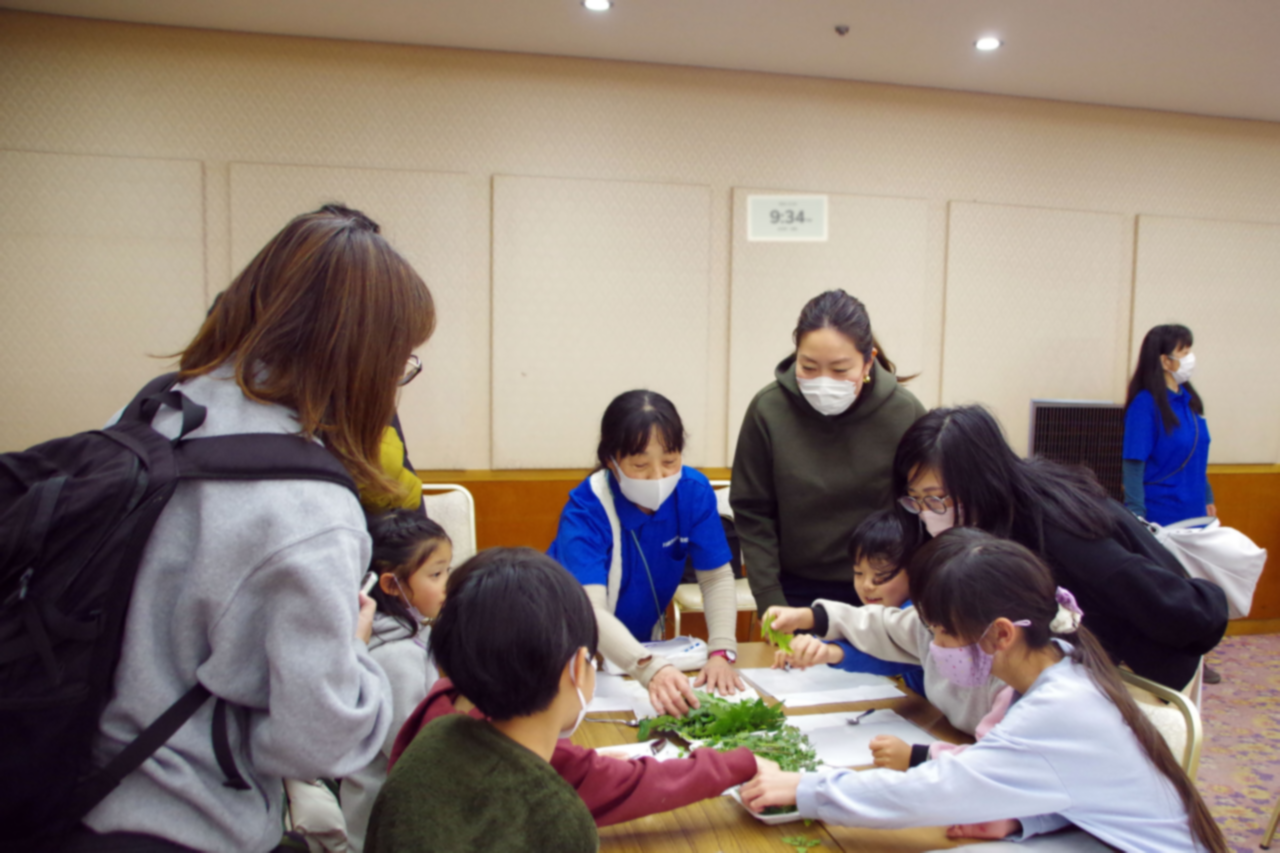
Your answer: **9:34**
